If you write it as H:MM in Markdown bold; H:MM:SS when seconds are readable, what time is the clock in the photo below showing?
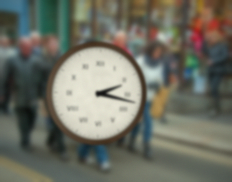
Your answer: **2:17**
